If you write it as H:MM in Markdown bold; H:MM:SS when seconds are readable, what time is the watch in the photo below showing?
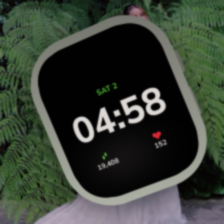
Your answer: **4:58**
